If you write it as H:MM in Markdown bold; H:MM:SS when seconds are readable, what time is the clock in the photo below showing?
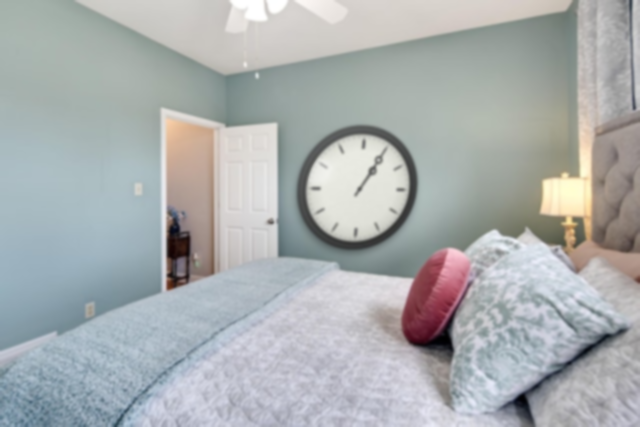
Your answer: **1:05**
